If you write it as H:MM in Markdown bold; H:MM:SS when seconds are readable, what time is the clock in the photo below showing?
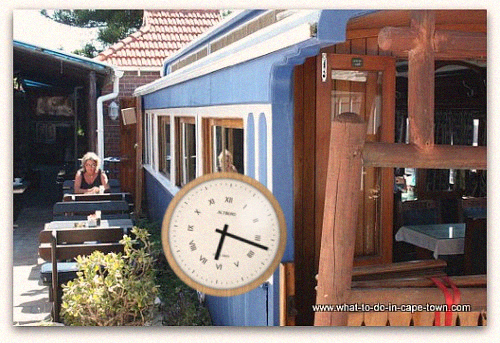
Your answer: **6:17**
